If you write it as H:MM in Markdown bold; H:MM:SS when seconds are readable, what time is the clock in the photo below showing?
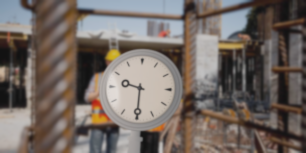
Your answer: **9:30**
